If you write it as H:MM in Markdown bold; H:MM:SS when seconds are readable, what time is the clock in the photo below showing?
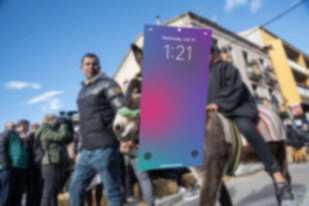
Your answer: **1:21**
